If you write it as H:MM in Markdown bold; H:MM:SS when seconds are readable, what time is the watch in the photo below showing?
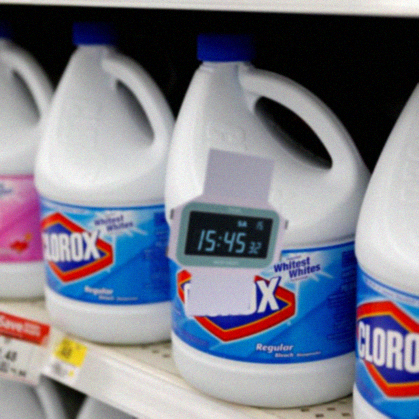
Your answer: **15:45**
